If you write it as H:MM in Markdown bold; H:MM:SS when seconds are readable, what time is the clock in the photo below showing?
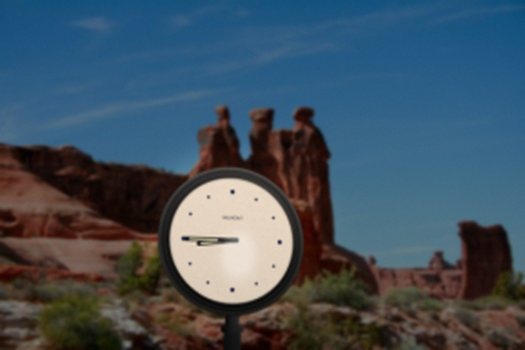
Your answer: **8:45**
